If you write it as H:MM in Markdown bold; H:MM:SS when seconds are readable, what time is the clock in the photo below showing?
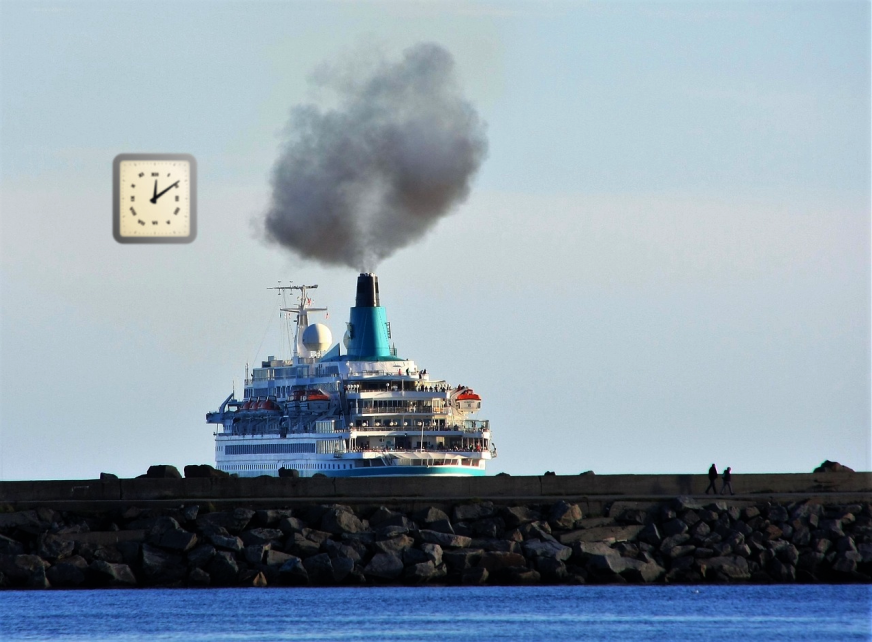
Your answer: **12:09**
